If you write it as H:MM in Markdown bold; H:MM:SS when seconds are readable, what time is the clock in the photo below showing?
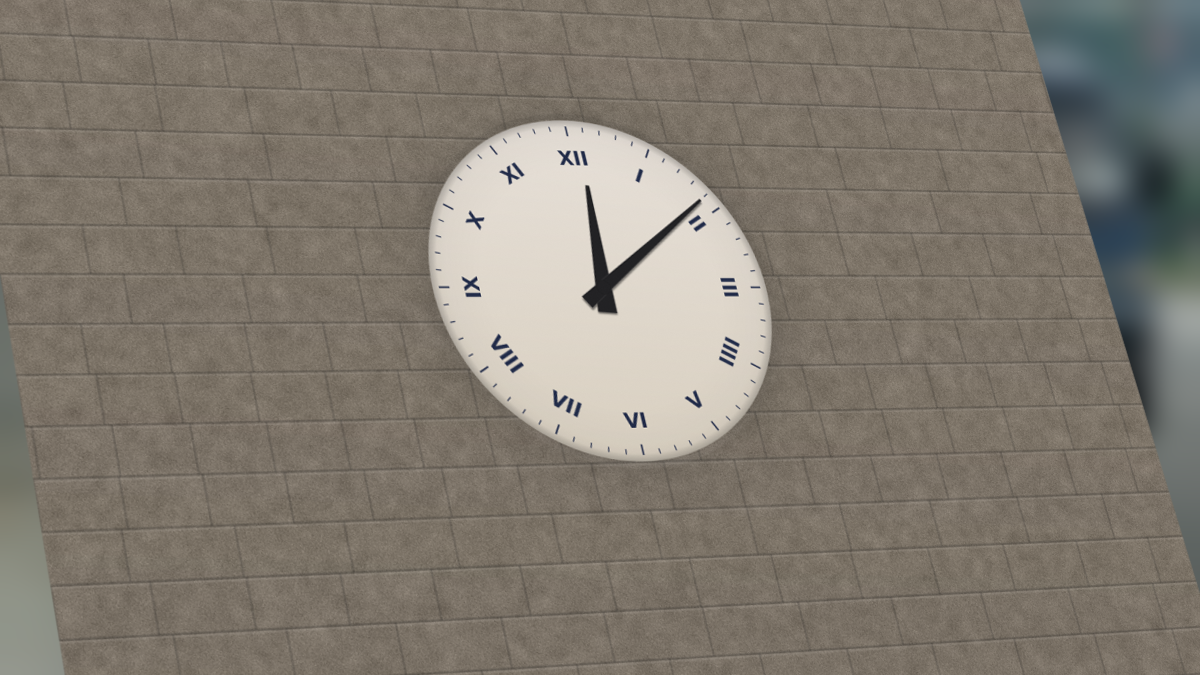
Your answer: **12:09**
